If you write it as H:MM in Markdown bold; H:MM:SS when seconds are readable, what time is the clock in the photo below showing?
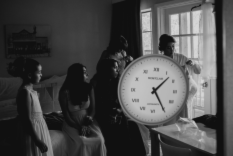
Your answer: **1:25**
